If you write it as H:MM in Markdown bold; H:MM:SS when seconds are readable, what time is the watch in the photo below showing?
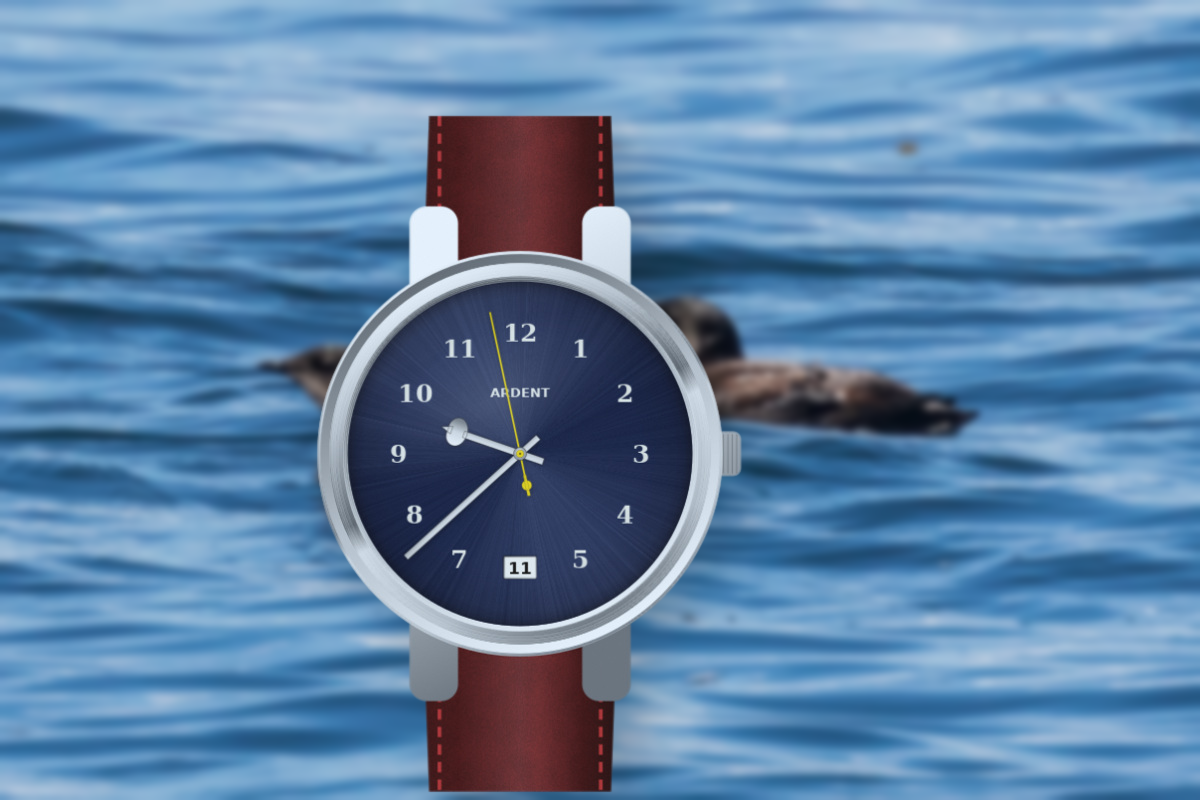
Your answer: **9:37:58**
